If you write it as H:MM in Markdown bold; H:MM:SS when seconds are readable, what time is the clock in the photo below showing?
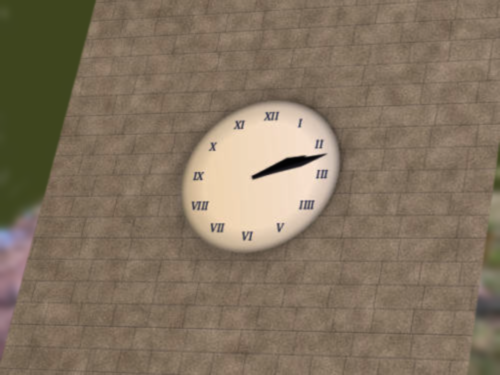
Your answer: **2:12**
